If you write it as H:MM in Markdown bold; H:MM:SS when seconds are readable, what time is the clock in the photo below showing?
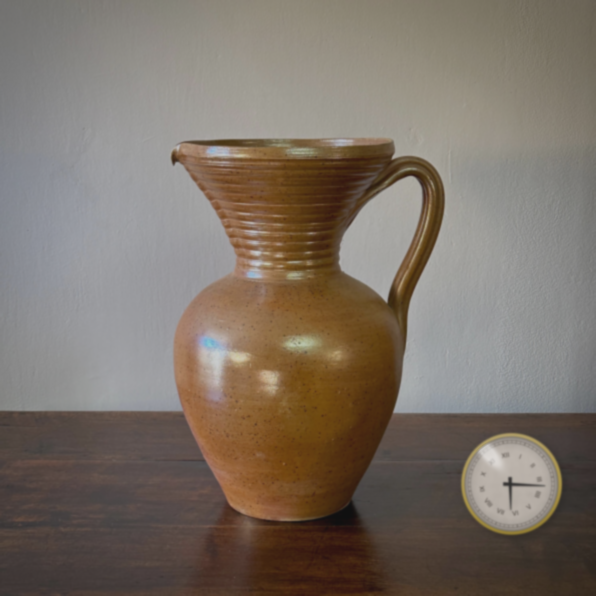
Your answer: **6:17**
